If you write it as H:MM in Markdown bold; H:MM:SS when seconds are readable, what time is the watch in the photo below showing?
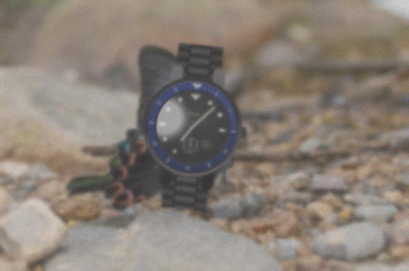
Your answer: **7:07**
